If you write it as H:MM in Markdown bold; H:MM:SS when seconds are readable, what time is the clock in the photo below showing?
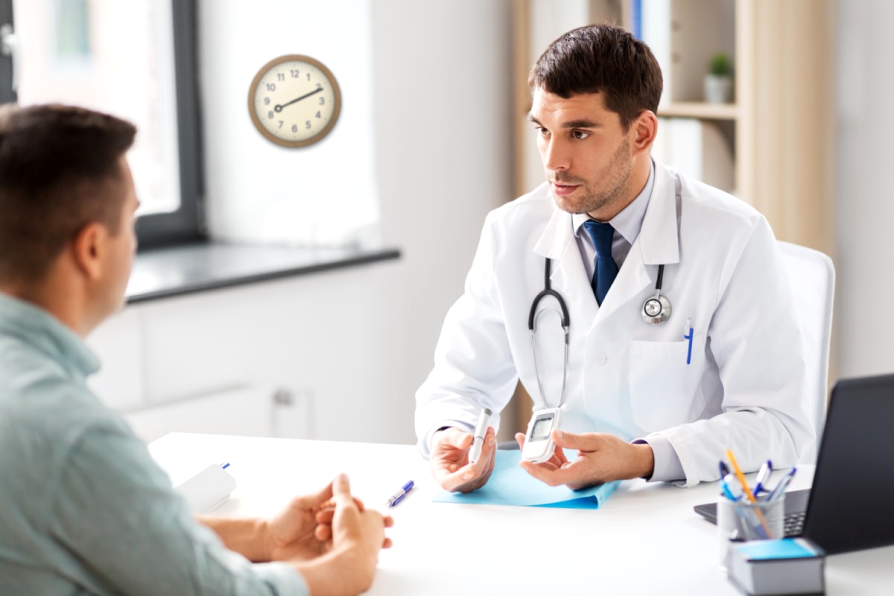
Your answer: **8:11**
